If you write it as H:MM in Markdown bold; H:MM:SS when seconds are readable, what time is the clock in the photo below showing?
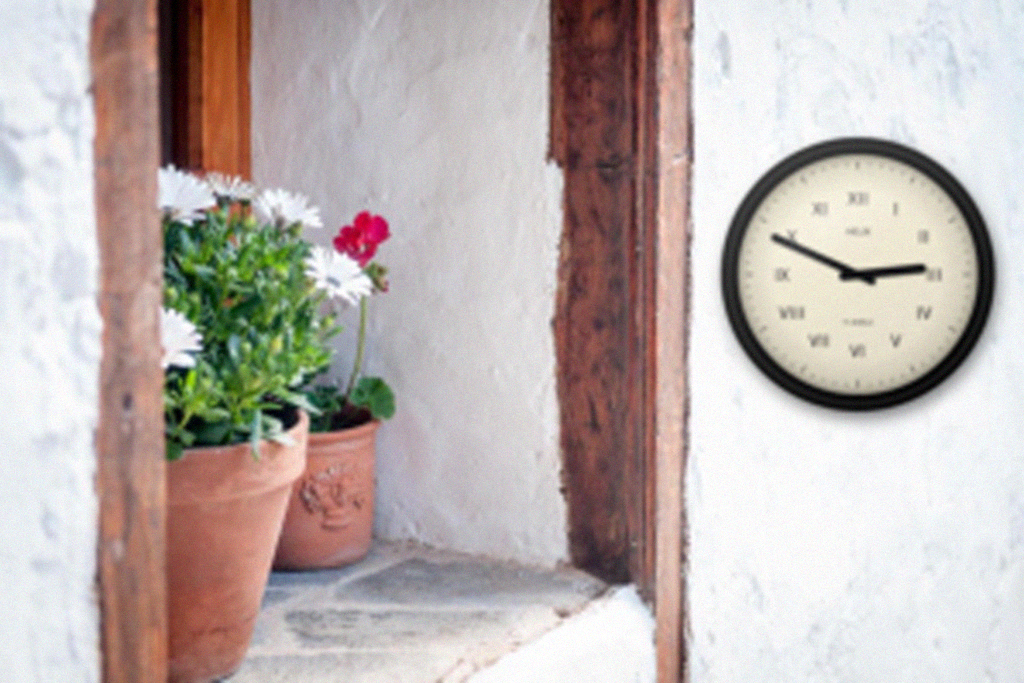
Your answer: **2:49**
